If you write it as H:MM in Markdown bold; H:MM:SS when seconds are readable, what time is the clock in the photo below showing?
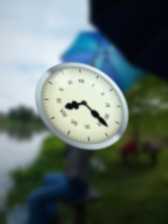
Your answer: **8:23**
